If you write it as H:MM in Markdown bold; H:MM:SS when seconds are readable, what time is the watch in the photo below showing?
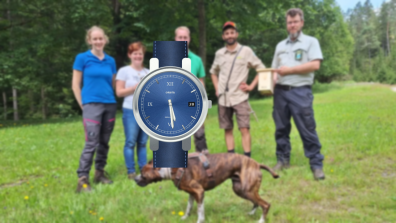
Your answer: **5:29**
